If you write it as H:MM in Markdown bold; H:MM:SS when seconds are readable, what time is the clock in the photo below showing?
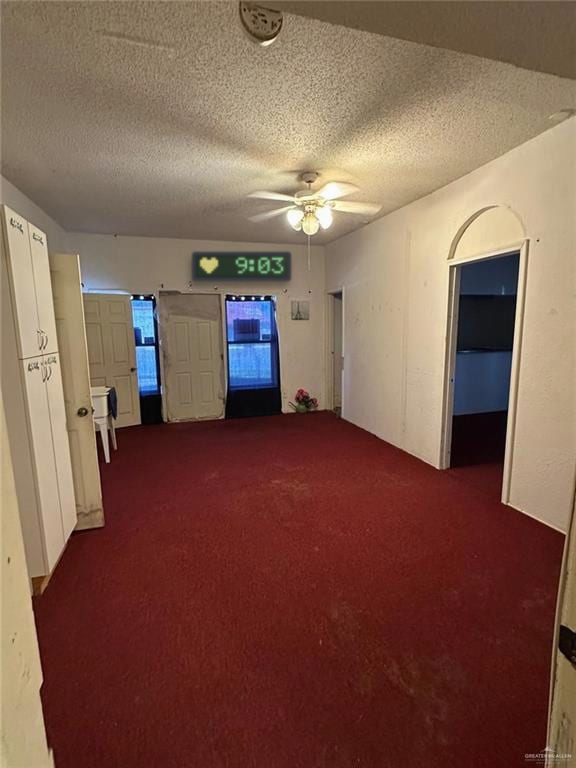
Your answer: **9:03**
